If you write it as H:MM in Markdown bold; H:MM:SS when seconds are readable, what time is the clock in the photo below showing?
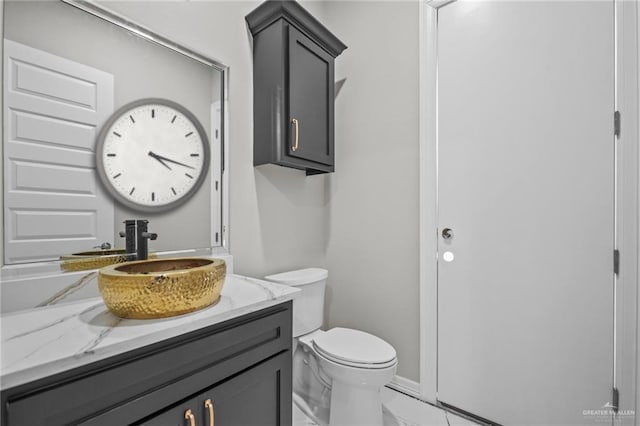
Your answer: **4:18**
